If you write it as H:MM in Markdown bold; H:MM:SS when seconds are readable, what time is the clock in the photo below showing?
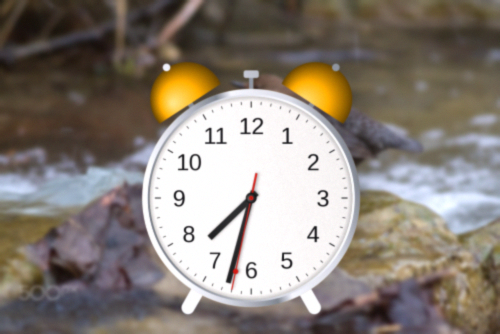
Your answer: **7:32:32**
